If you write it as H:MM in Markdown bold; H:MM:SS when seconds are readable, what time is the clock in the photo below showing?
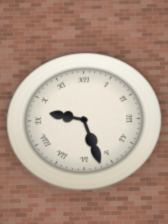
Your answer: **9:27**
